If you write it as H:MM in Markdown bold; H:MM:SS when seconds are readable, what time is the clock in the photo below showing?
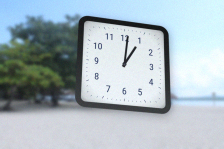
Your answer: **1:01**
